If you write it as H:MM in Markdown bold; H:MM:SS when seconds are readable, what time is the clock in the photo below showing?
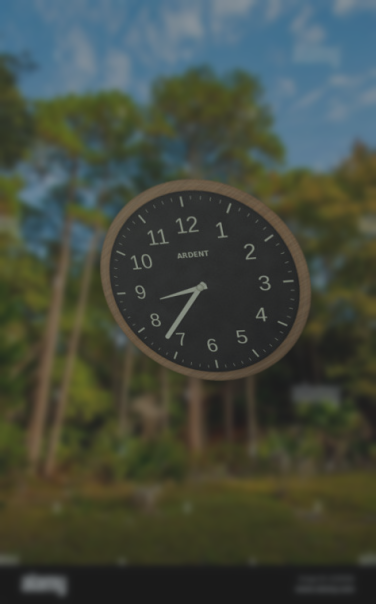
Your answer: **8:37**
